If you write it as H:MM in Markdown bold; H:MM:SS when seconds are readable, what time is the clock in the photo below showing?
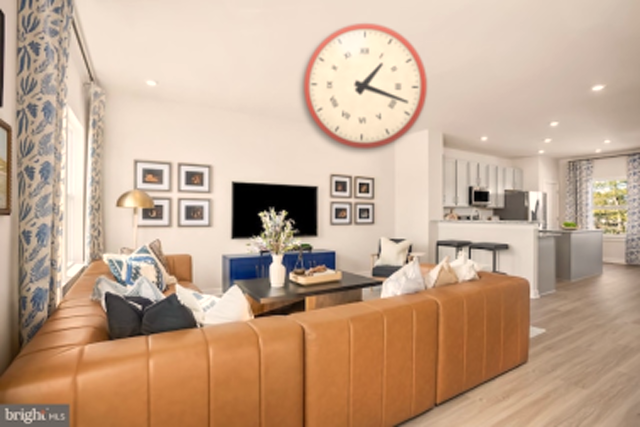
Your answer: **1:18**
